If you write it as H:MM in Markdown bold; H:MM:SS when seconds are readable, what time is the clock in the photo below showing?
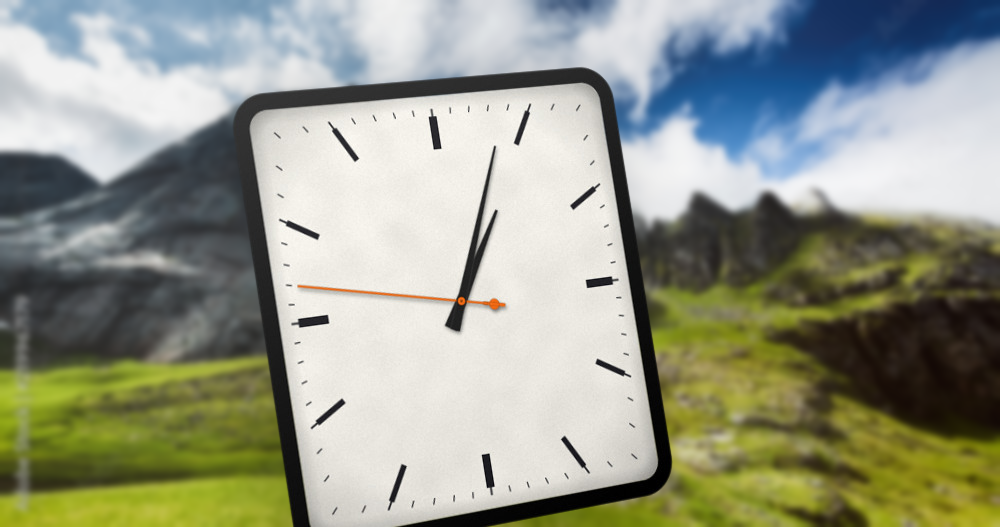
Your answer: **1:03:47**
